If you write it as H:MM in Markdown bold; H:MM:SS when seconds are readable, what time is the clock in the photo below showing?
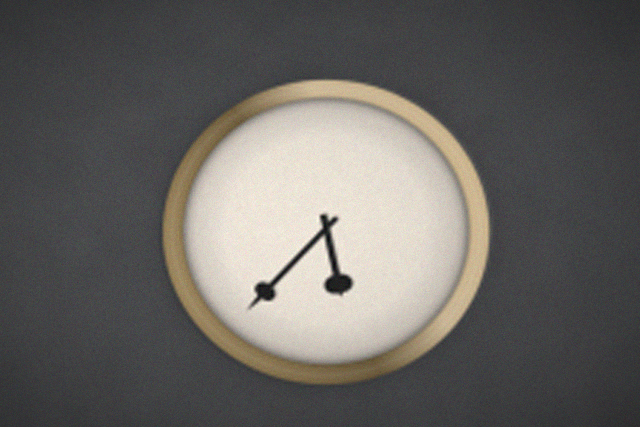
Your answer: **5:37**
